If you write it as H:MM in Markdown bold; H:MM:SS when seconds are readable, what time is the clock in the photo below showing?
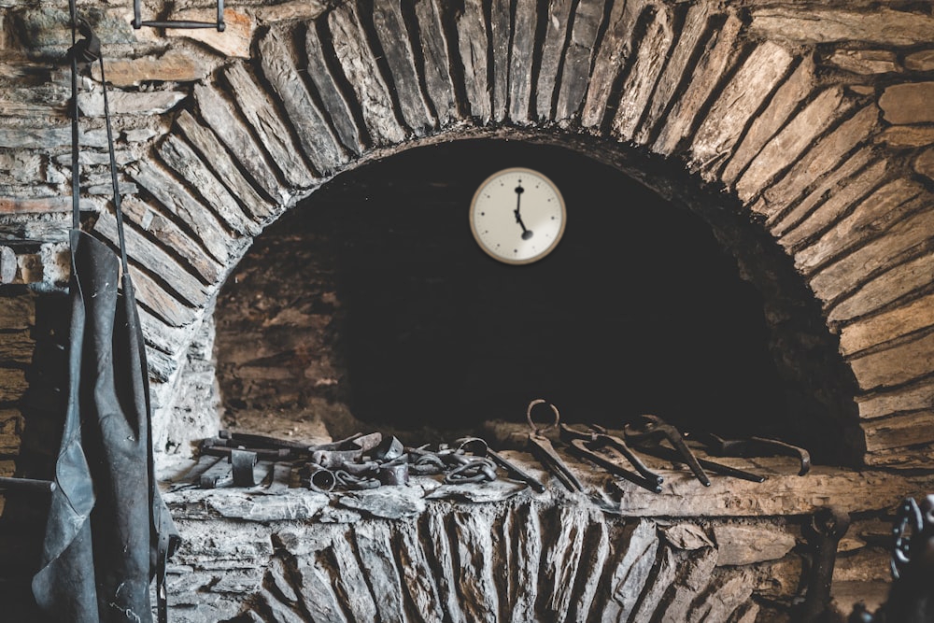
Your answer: **5:00**
